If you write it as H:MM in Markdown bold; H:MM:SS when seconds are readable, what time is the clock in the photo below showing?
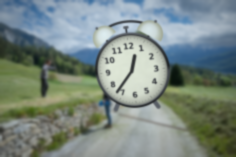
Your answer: **12:37**
